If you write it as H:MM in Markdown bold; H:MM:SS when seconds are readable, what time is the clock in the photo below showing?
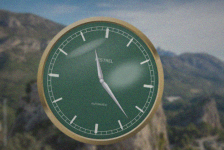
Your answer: **11:23**
